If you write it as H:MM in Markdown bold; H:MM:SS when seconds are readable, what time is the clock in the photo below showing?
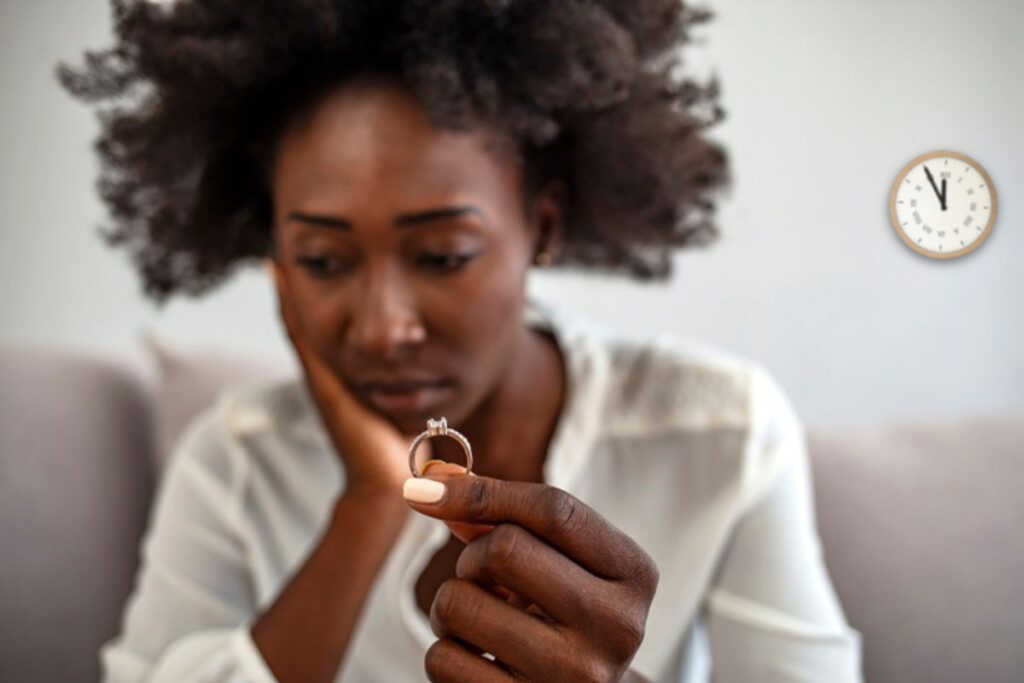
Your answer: **11:55**
